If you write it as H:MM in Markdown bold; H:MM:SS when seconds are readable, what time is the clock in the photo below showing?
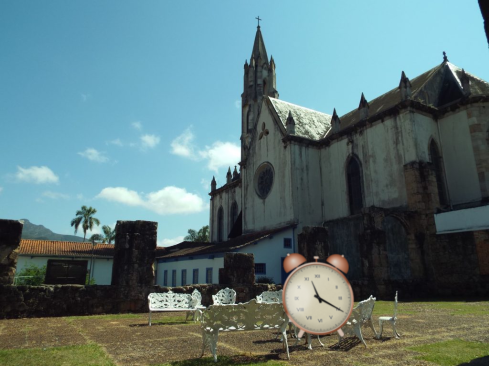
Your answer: **11:20**
